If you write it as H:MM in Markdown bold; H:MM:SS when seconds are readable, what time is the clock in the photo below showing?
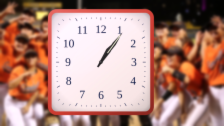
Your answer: **1:06**
